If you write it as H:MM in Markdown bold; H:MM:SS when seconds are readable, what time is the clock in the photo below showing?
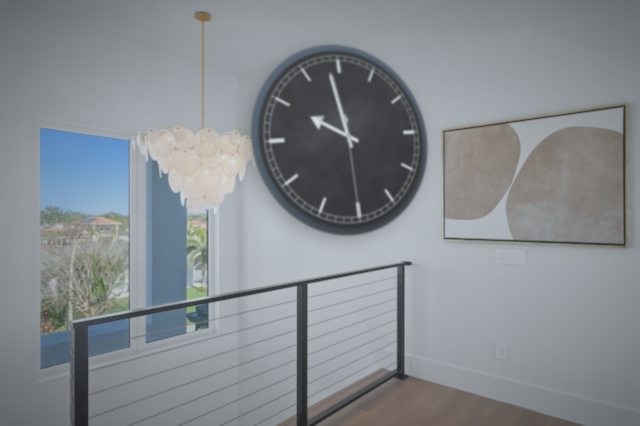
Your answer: **9:58:30**
